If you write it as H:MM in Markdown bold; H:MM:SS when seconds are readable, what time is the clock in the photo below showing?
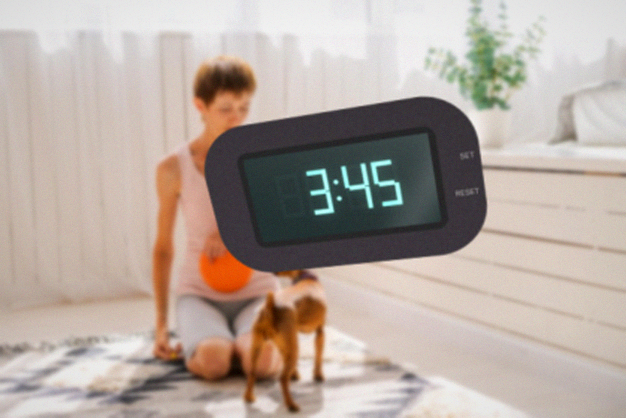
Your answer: **3:45**
